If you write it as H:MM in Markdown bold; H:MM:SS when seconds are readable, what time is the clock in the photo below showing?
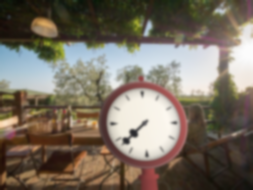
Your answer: **7:38**
